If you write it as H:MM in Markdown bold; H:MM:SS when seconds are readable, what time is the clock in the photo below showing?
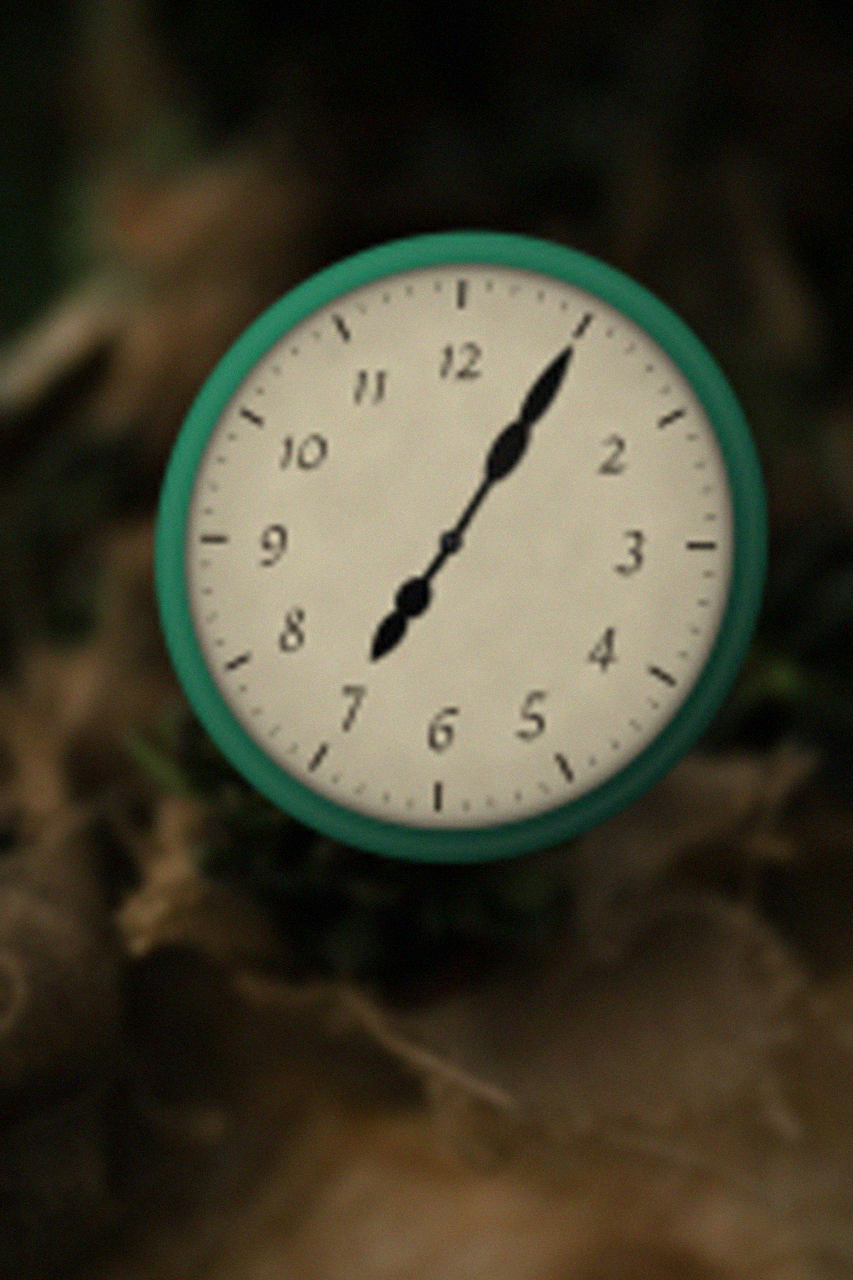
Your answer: **7:05**
